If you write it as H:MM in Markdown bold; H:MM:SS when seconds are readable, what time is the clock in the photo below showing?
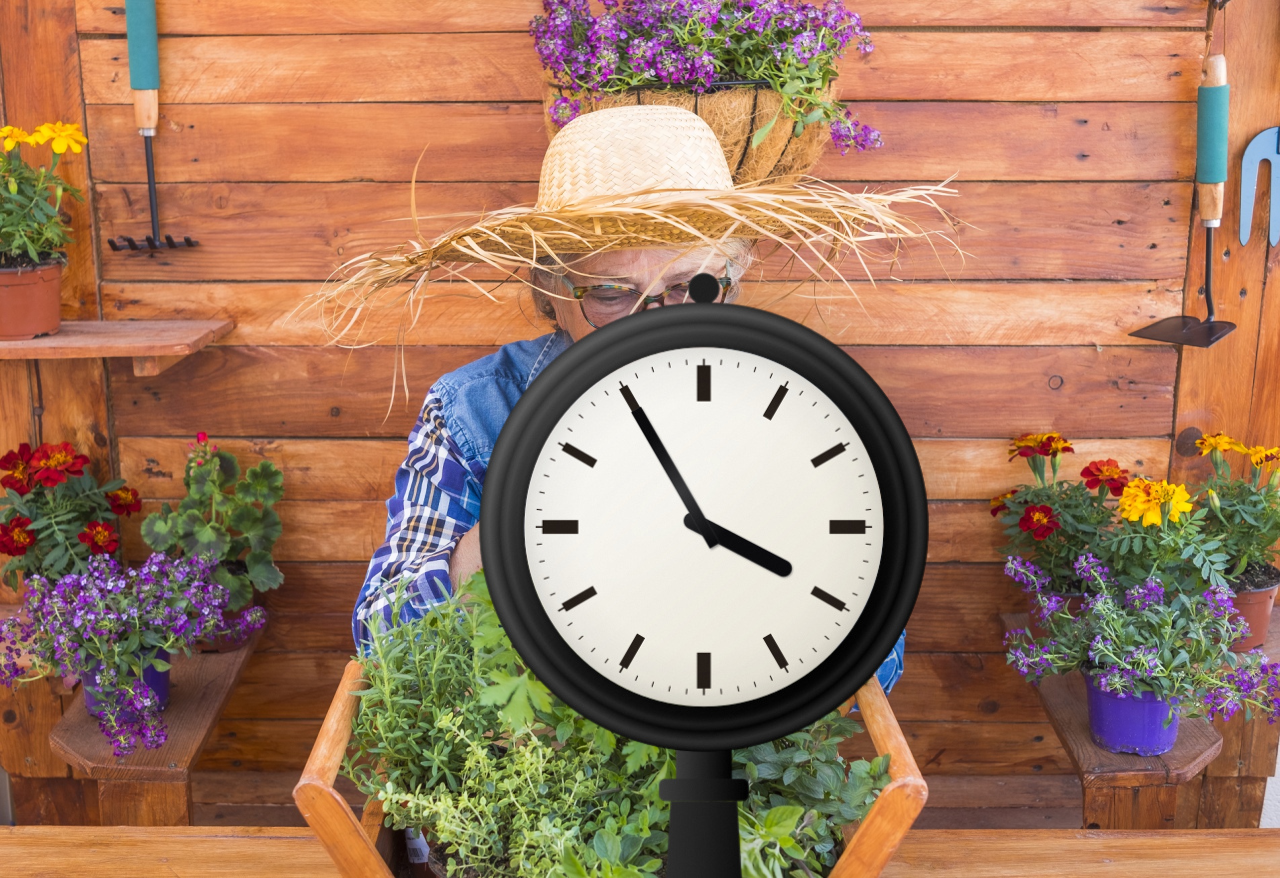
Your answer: **3:55**
